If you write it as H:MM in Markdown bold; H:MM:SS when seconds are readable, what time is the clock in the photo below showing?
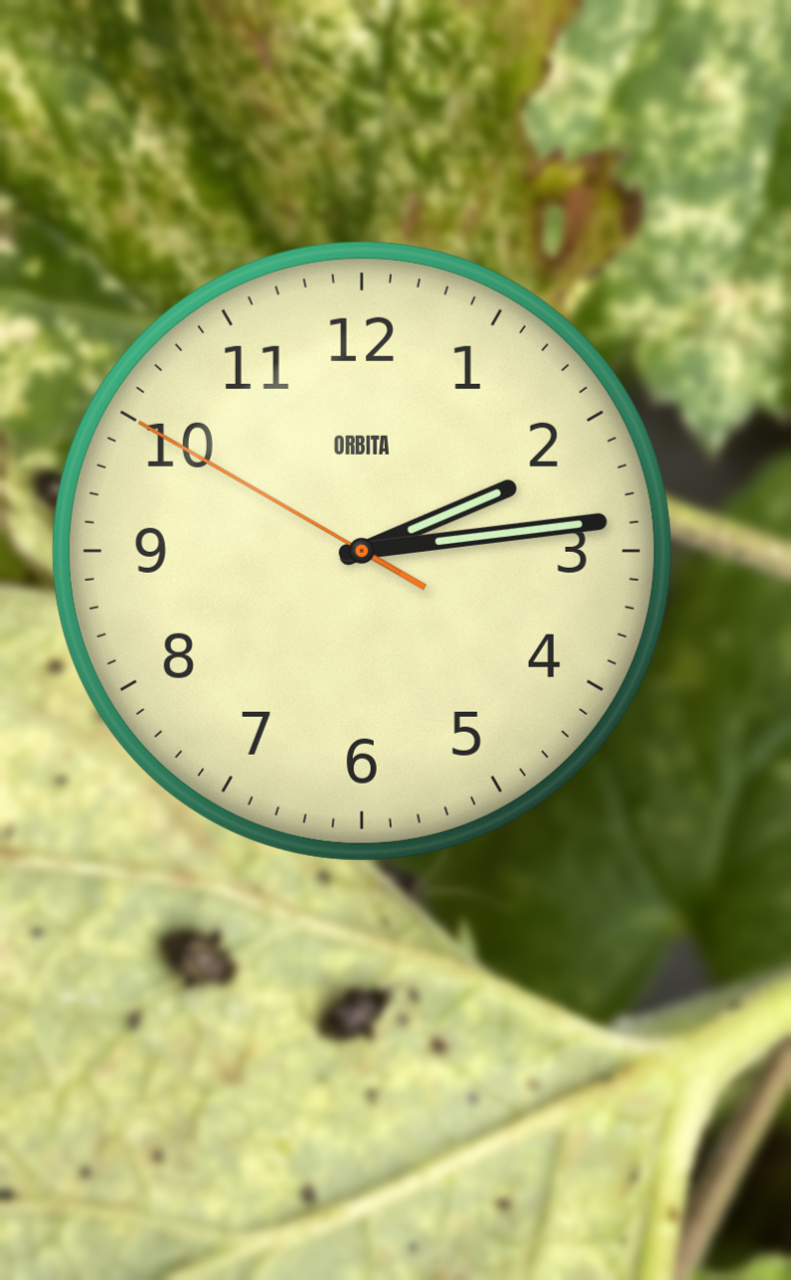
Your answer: **2:13:50**
